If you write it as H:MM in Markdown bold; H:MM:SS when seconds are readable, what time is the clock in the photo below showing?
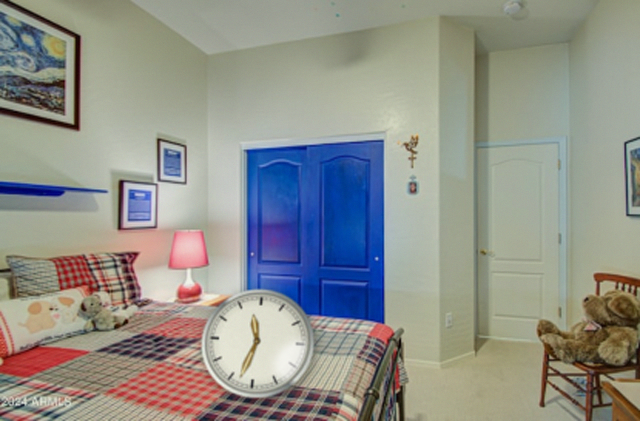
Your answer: **11:33**
